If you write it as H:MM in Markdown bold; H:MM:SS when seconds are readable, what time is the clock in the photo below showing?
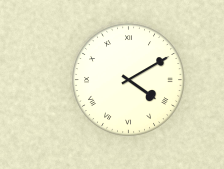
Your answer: **4:10**
